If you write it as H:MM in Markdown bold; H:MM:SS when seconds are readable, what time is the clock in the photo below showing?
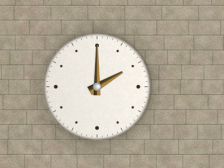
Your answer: **2:00**
